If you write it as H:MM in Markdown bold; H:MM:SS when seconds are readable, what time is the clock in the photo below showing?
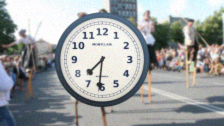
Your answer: **7:31**
